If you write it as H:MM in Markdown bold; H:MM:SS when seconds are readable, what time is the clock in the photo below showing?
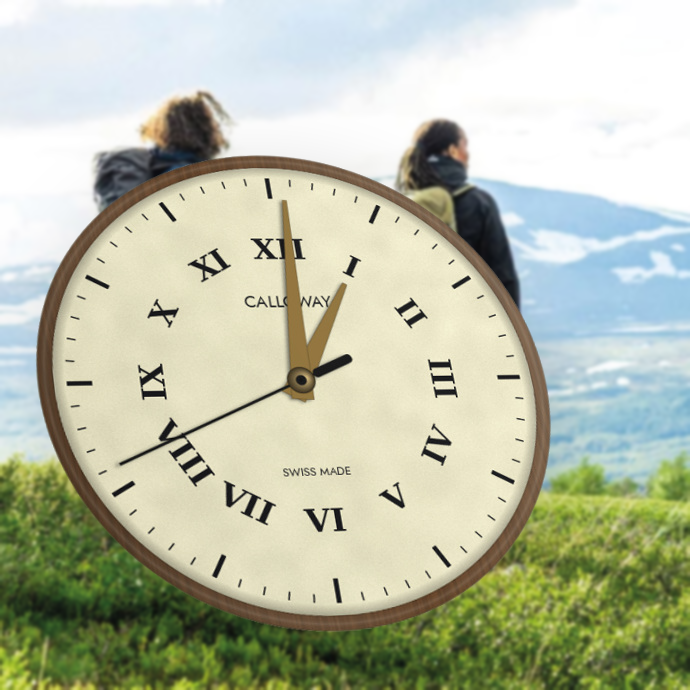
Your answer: **1:00:41**
